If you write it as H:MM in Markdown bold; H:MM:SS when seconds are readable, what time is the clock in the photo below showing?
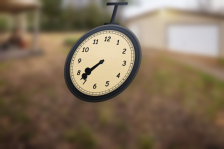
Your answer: **7:37**
